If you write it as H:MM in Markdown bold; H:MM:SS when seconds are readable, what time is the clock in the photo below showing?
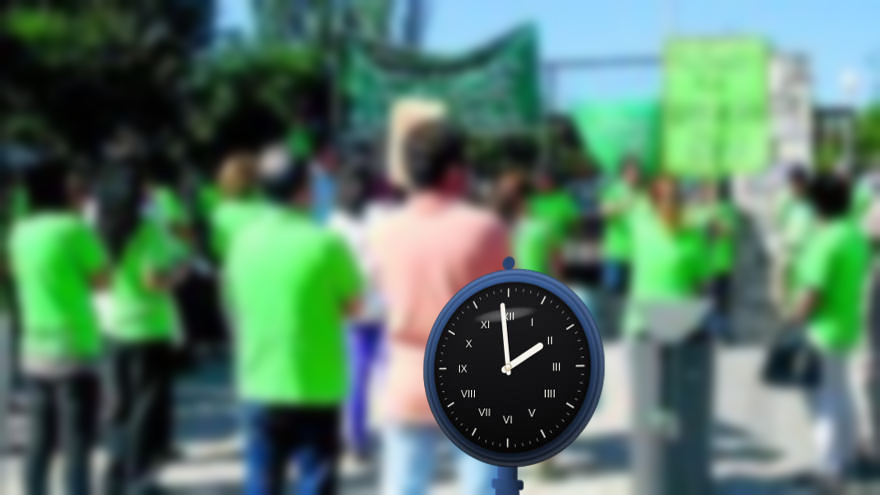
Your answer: **1:59**
